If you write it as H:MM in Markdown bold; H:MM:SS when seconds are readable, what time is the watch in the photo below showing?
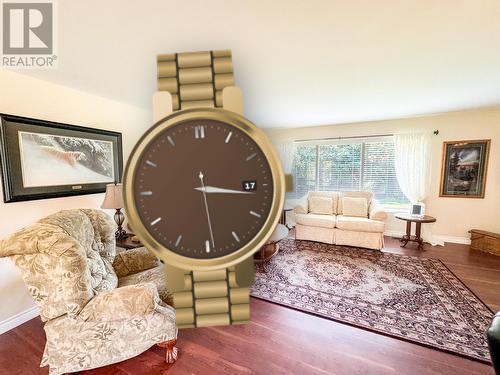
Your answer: **3:16:29**
